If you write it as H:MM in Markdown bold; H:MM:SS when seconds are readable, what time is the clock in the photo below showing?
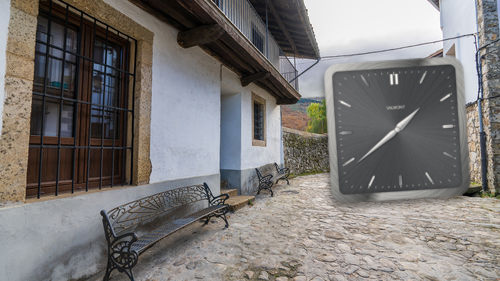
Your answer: **1:39**
